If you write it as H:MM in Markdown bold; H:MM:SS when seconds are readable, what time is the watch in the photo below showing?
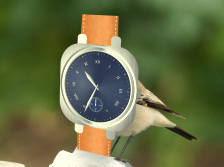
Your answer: **10:34**
